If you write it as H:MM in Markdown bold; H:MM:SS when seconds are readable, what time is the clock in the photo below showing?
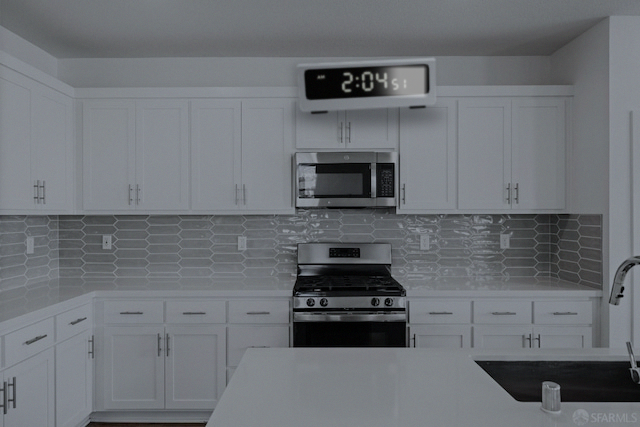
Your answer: **2:04:51**
